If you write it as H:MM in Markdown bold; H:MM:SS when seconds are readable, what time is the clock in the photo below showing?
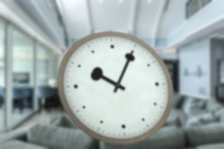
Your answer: **10:05**
